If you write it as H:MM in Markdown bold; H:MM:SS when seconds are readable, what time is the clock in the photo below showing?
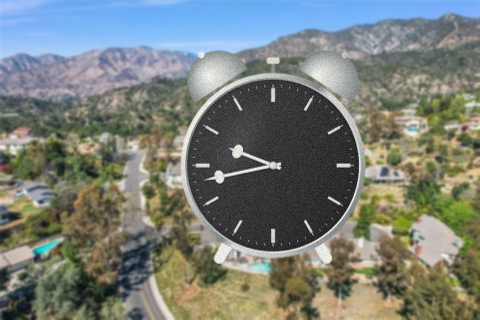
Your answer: **9:43**
